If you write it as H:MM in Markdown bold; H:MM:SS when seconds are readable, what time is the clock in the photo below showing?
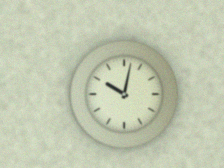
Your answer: **10:02**
